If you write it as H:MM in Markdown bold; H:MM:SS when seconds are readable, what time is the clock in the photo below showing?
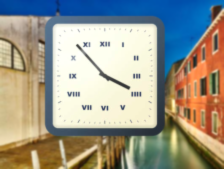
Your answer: **3:53**
